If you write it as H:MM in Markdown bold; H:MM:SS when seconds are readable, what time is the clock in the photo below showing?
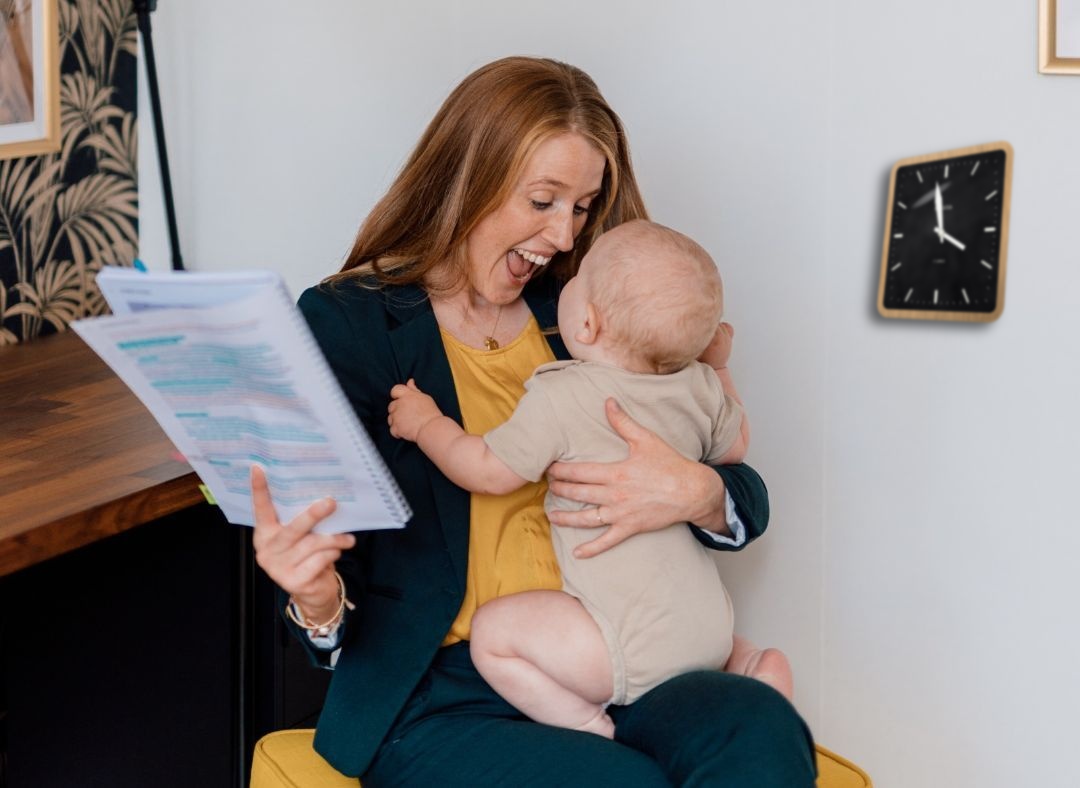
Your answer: **3:58**
